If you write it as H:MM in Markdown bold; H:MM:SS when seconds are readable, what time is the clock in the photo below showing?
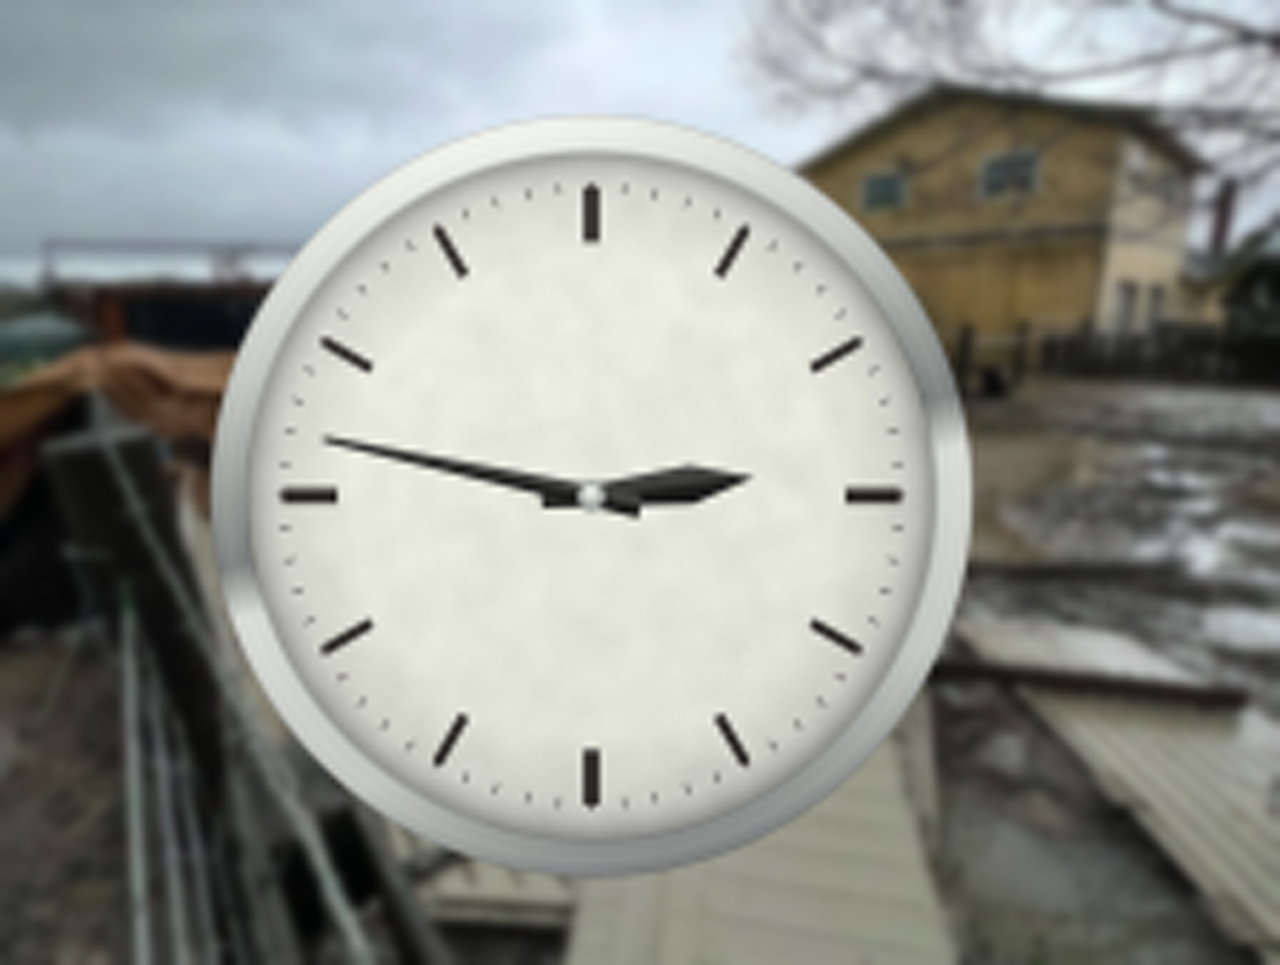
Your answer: **2:47**
